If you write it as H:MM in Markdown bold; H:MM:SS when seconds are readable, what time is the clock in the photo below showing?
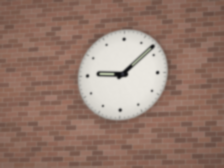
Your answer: **9:08**
